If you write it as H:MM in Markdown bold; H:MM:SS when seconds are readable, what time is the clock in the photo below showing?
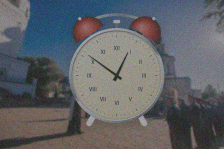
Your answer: **12:51**
